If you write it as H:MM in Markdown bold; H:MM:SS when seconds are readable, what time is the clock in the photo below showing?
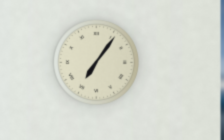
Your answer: **7:06**
